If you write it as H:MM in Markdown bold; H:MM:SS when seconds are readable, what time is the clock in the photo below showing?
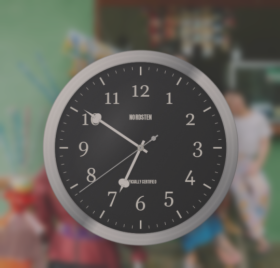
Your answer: **6:50:39**
